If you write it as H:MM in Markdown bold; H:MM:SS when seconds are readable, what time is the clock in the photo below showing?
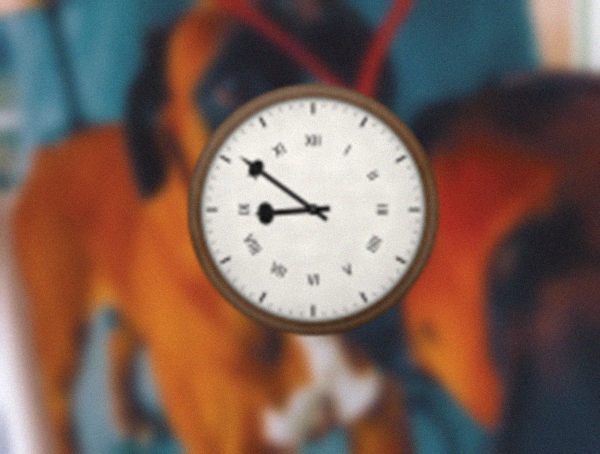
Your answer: **8:51**
